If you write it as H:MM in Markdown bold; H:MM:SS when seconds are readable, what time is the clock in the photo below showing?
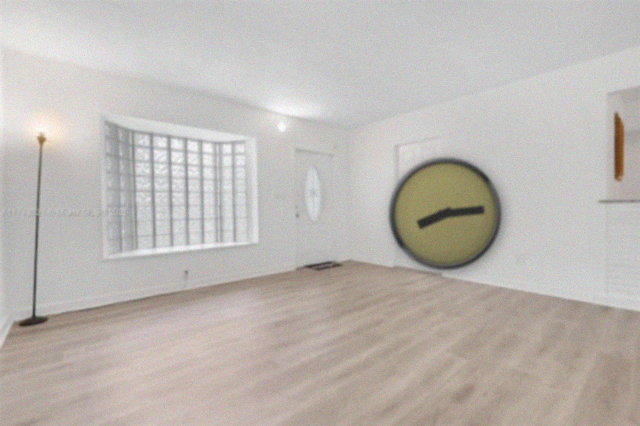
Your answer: **8:14**
